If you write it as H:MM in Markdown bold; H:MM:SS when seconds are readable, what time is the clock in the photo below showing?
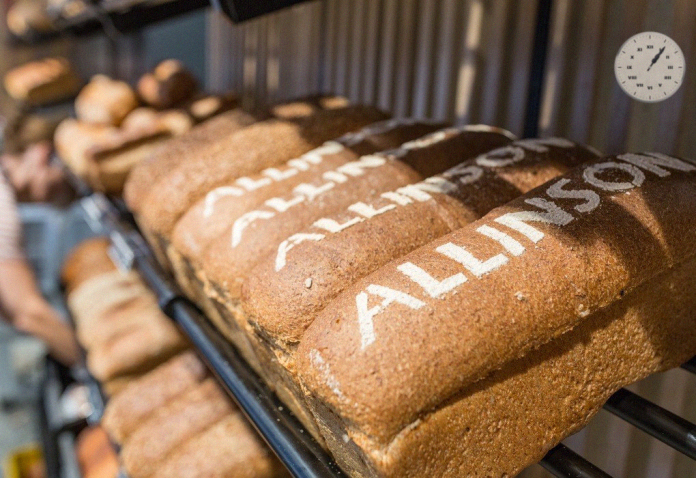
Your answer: **1:06**
